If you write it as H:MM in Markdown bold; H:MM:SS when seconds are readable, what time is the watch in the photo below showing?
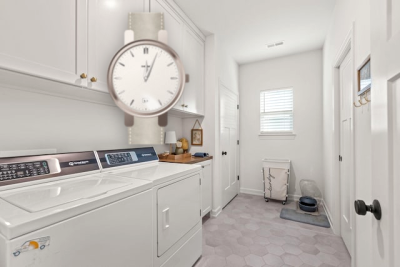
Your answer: **12:04**
